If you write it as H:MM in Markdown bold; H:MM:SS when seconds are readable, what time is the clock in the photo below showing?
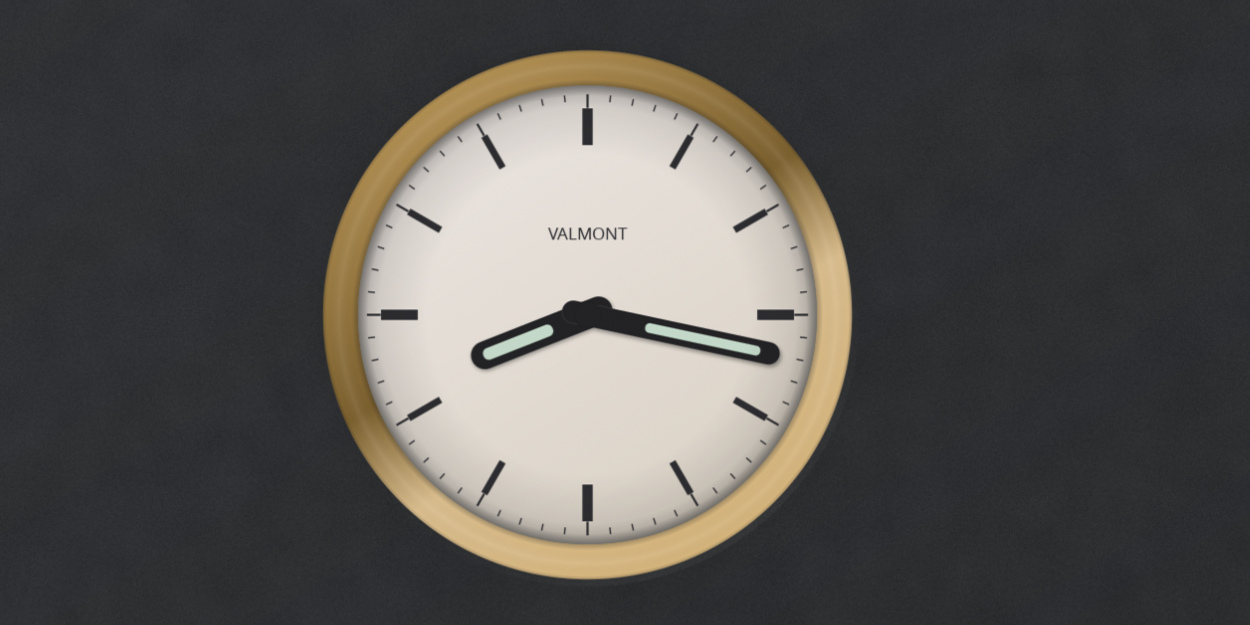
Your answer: **8:17**
